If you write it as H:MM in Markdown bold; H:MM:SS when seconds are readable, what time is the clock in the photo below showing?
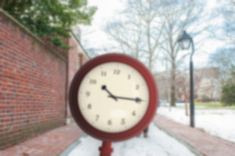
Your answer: **10:15**
